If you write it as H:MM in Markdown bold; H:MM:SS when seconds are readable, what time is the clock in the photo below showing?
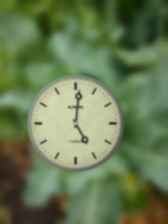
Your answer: **5:01**
